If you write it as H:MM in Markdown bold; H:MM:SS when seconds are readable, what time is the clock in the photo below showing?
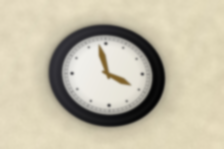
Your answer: **3:58**
